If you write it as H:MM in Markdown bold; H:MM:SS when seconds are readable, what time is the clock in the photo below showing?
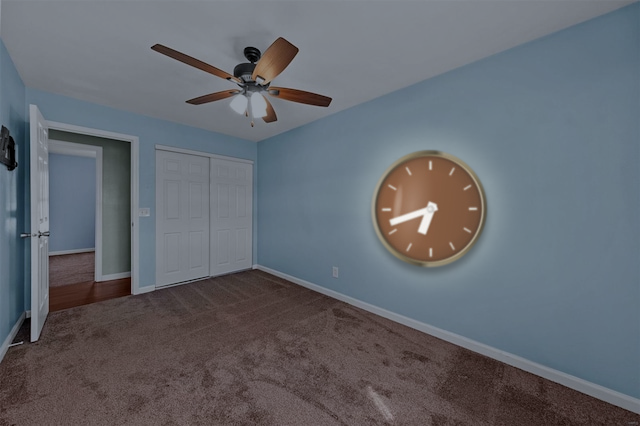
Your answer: **6:42**
